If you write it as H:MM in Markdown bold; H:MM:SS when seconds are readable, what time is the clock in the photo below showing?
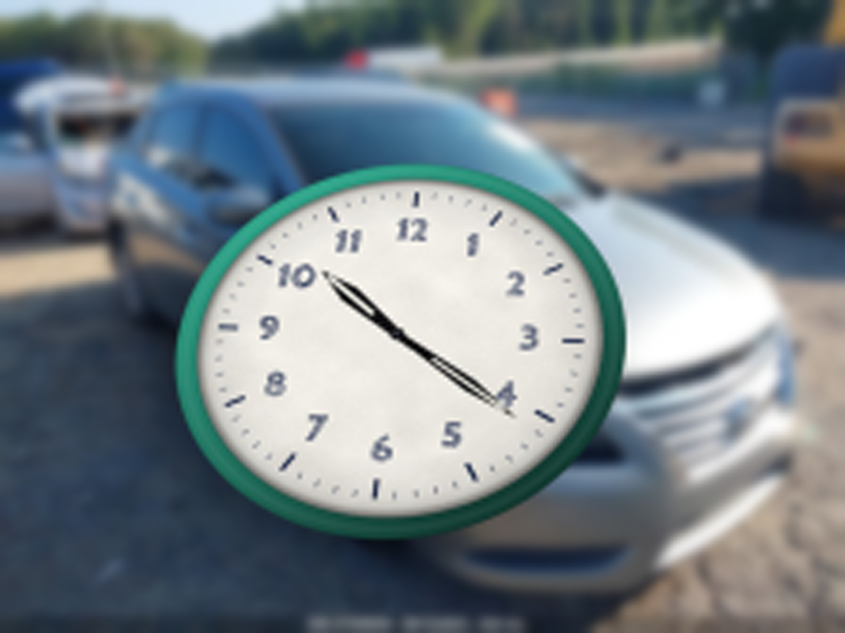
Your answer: **10:21**
